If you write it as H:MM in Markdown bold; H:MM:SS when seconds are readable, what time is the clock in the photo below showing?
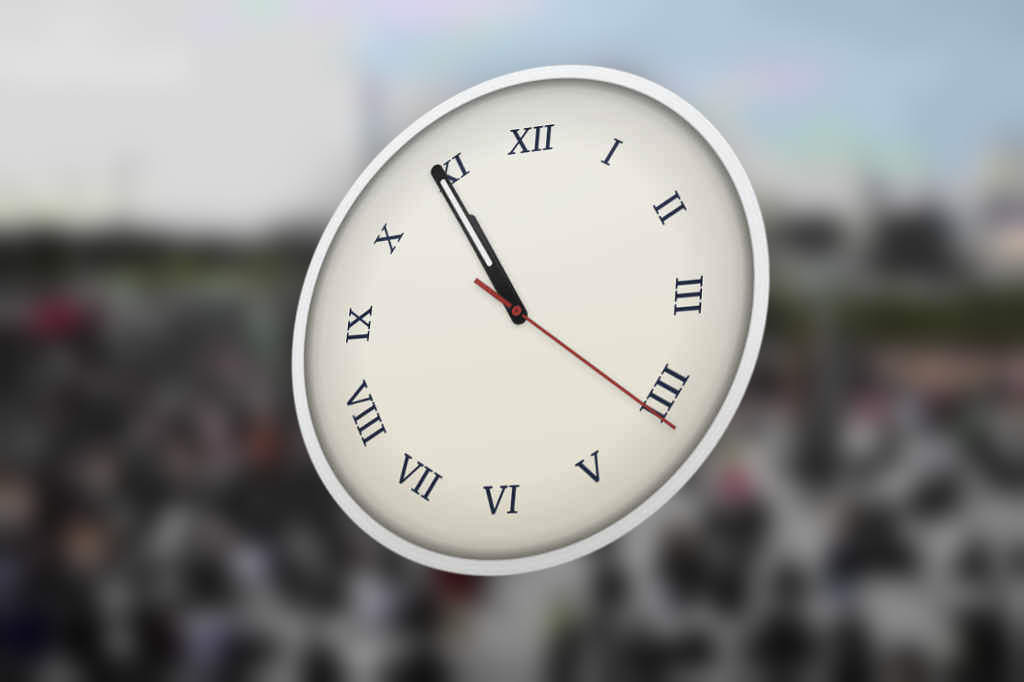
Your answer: **10:54:21**
